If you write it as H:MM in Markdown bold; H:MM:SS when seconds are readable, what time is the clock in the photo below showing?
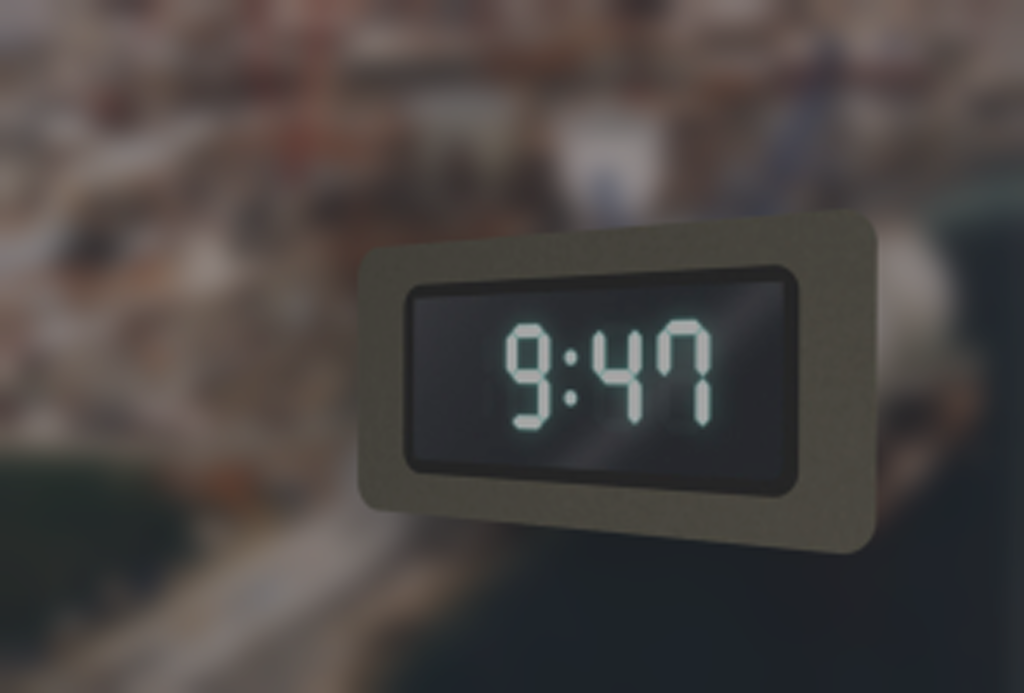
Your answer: **9:47**
